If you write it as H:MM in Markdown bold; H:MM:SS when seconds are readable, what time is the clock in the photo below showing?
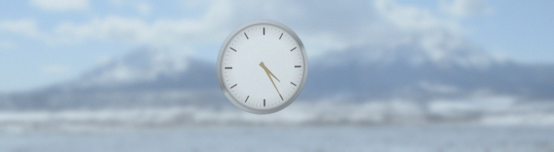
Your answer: **4:25**
